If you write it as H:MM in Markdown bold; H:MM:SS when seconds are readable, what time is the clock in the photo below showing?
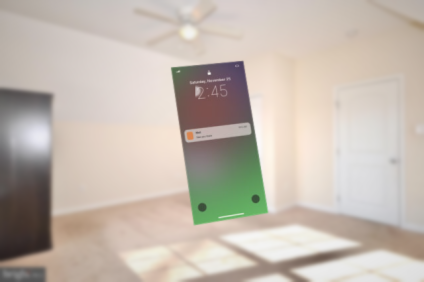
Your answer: **2:45**
